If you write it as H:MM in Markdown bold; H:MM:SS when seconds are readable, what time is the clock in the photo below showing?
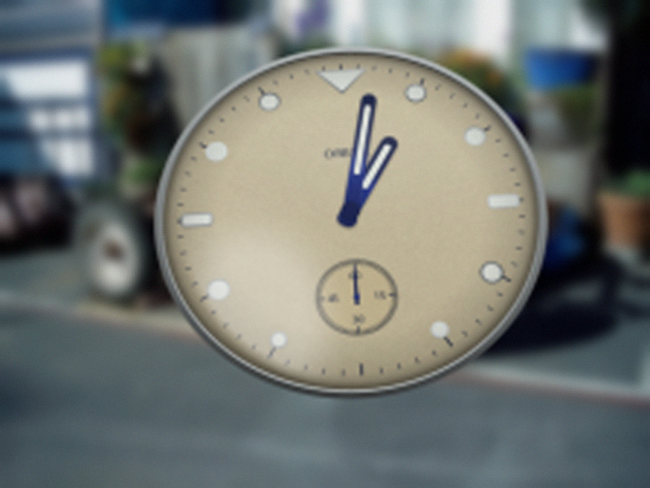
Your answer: **1:02**
